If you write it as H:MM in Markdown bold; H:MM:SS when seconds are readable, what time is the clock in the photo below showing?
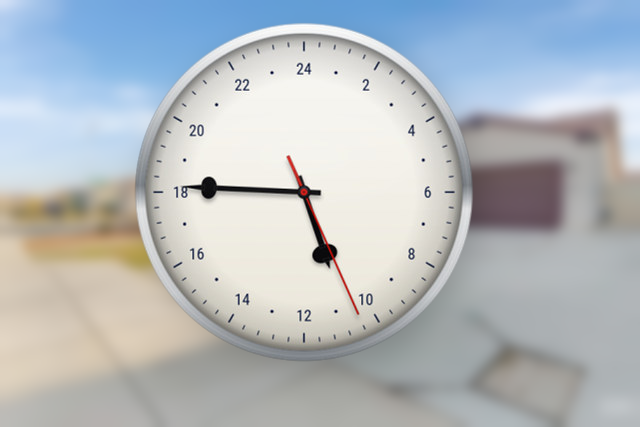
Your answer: **10:45:26**
